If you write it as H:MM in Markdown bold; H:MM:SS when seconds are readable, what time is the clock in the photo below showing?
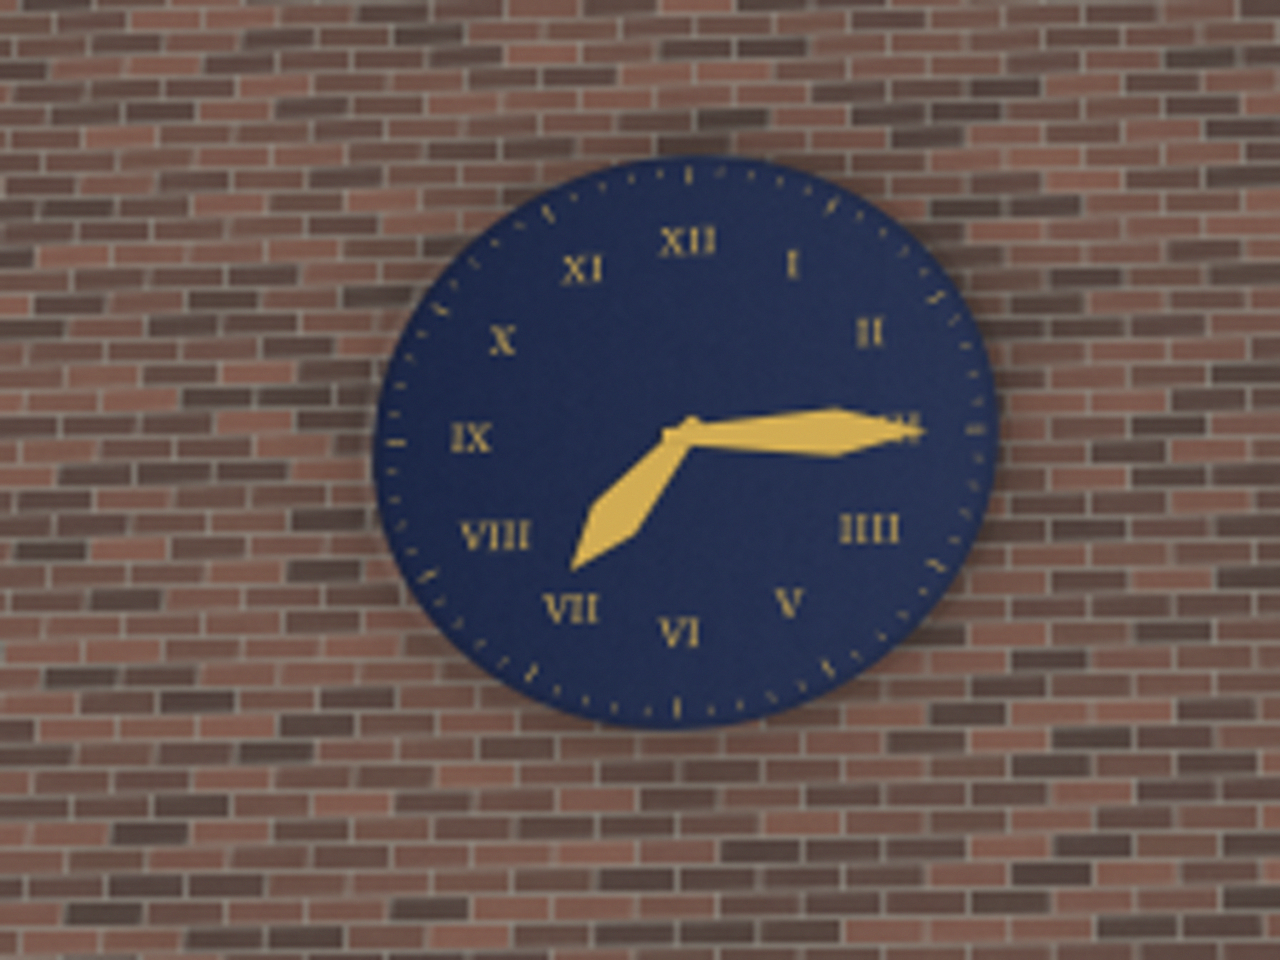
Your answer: **7:15**
